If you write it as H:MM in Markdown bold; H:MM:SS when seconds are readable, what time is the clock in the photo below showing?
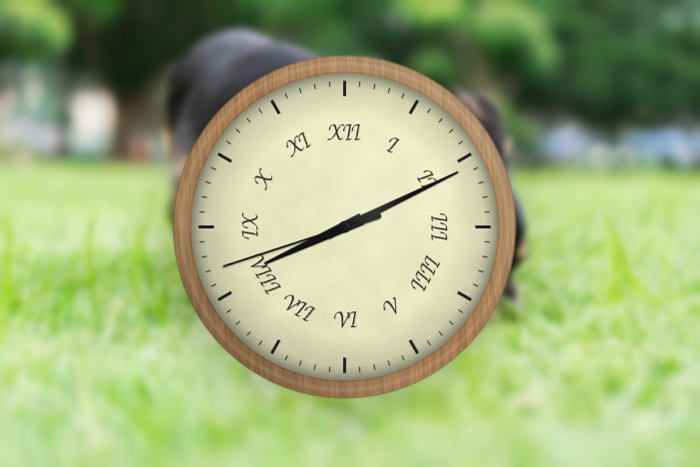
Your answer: **8:10:42**
